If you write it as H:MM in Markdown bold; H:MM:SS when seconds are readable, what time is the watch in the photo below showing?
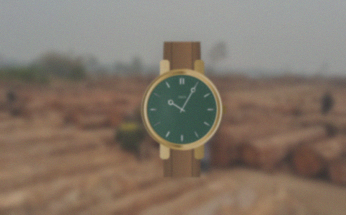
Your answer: **10:05**
